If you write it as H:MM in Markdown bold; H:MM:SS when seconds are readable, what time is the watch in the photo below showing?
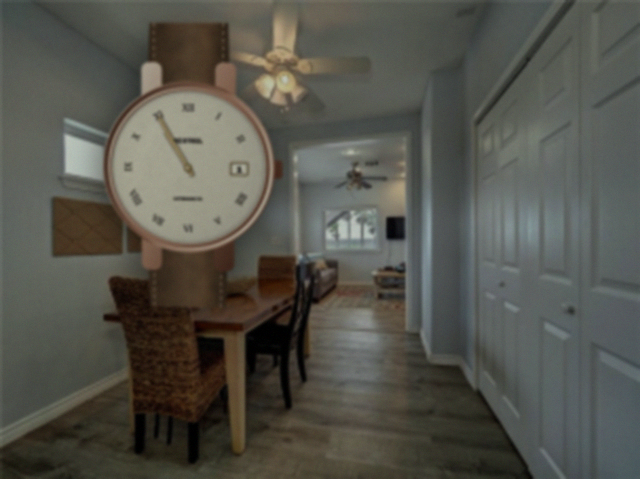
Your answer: **10:55**
